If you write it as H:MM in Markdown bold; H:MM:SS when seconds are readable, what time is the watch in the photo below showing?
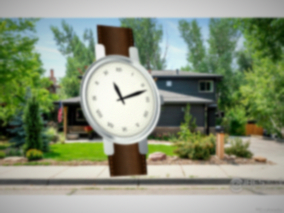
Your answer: **11:12**
